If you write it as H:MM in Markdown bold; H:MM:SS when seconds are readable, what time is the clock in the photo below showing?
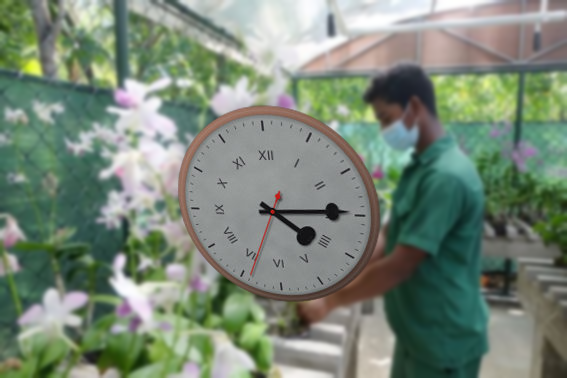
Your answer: **4:14:34**
